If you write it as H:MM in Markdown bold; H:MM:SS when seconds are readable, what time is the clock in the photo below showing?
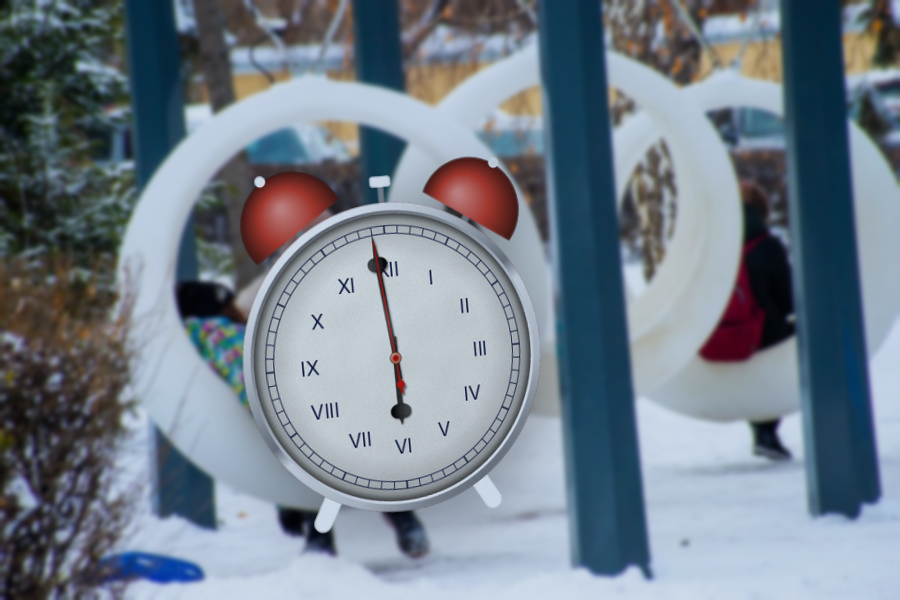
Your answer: **5:58:59**
